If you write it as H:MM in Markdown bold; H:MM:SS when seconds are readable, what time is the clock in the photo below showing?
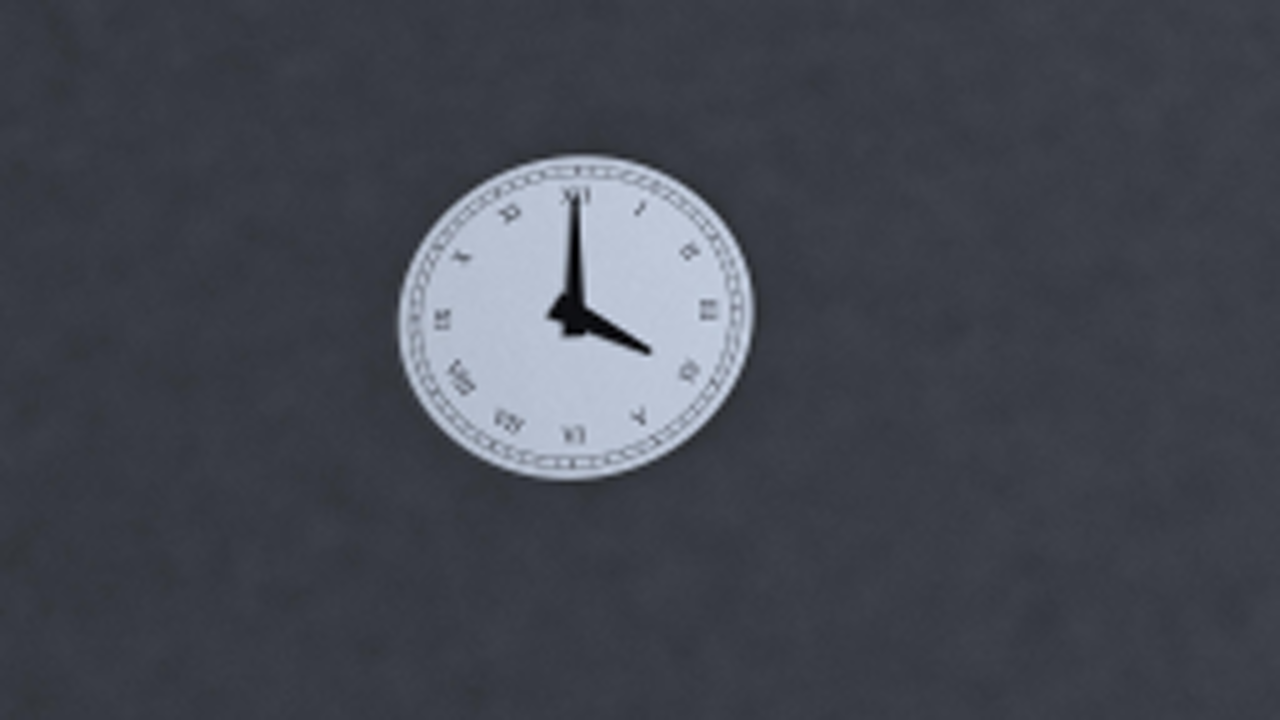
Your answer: **4:00**
